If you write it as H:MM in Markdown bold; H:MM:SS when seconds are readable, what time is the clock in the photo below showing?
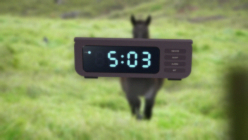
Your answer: **5:03**
